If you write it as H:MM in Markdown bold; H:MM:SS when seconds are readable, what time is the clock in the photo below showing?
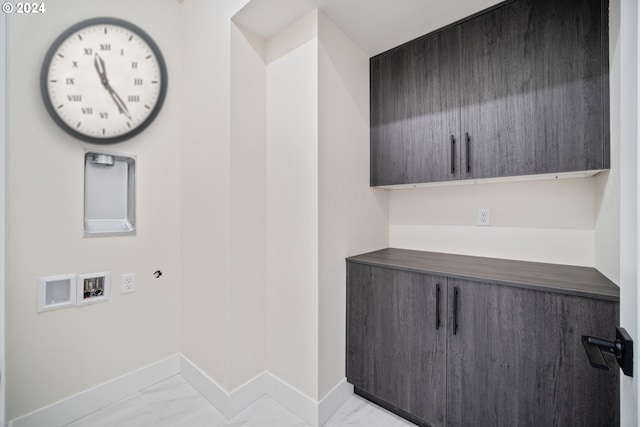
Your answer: **11:24**
